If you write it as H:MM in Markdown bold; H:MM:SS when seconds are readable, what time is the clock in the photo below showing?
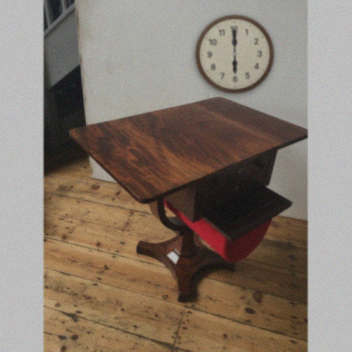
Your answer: **6:00**
